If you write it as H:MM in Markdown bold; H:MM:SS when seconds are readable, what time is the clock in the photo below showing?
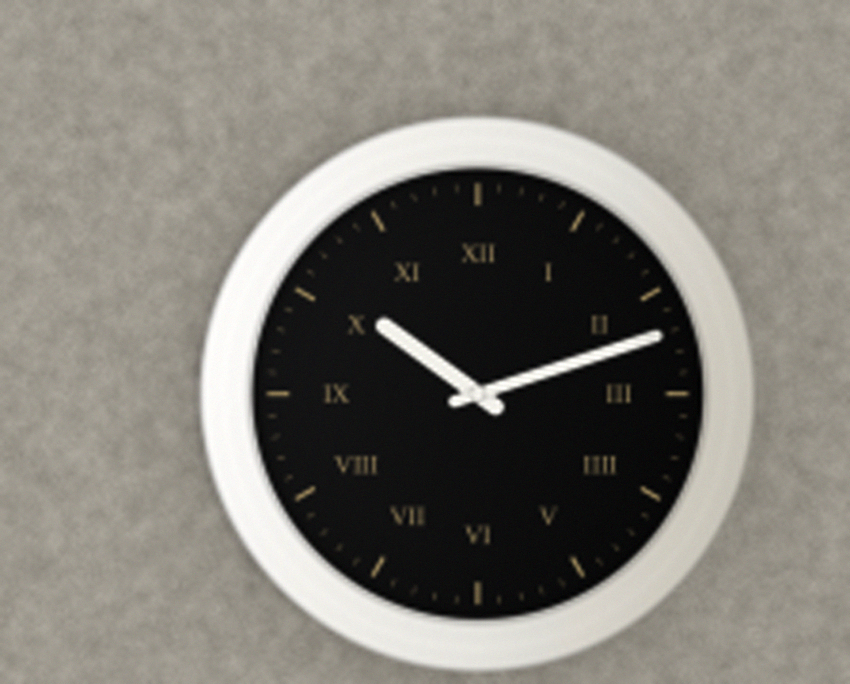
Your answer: **10:12**
